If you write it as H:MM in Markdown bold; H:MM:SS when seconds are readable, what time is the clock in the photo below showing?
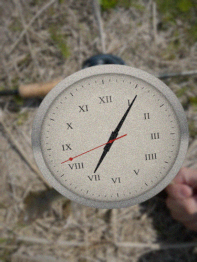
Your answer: **7:05:42**
